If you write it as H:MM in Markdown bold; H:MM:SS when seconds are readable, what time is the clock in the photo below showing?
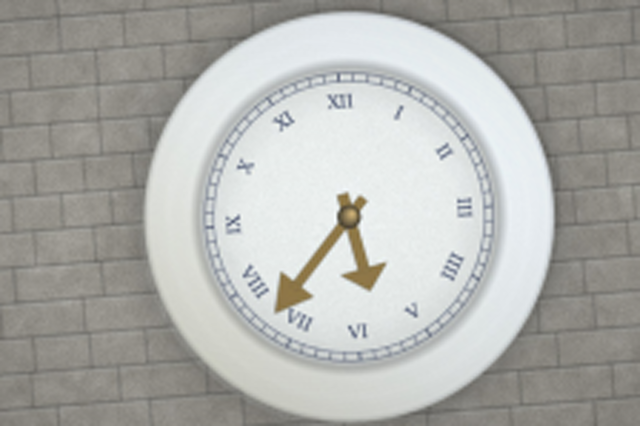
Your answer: **5:37**
